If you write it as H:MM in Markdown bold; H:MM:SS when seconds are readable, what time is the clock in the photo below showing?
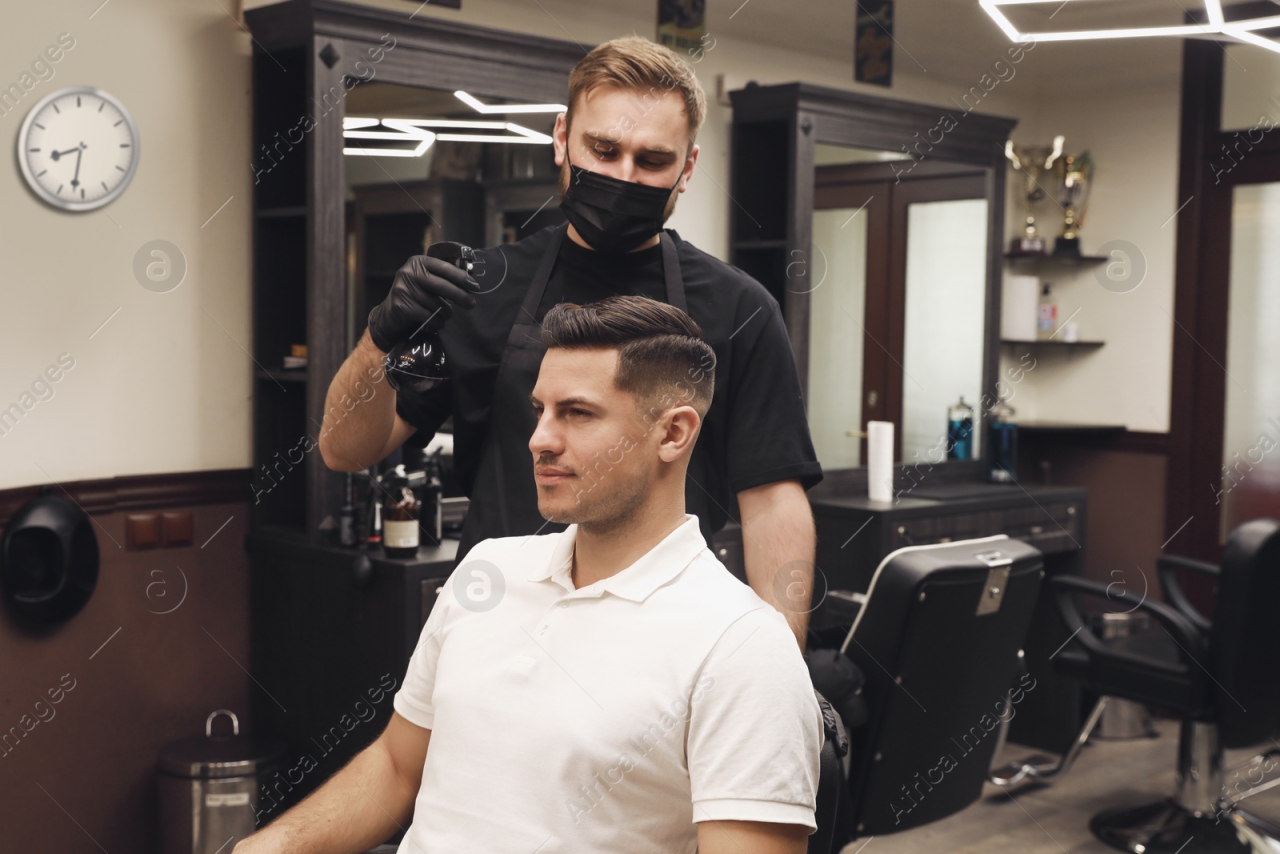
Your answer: **8:32**
